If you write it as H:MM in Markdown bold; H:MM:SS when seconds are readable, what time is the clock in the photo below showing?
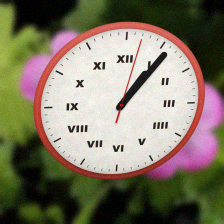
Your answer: **1:06:02**
